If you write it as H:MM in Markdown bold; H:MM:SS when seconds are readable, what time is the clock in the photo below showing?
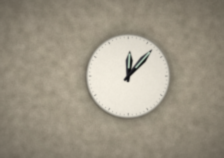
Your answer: **12:07**
